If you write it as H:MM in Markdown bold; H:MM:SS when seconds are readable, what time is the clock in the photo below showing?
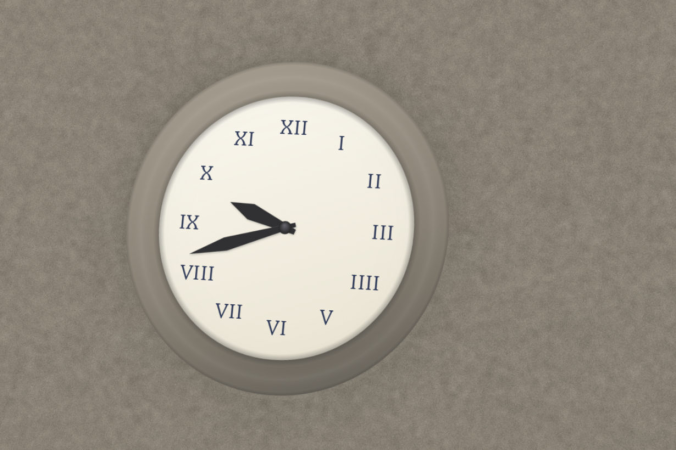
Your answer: **9:42**
